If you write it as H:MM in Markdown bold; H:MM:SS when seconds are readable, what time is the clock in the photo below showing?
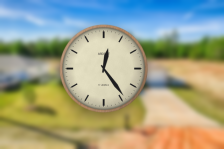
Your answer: **12:24**
